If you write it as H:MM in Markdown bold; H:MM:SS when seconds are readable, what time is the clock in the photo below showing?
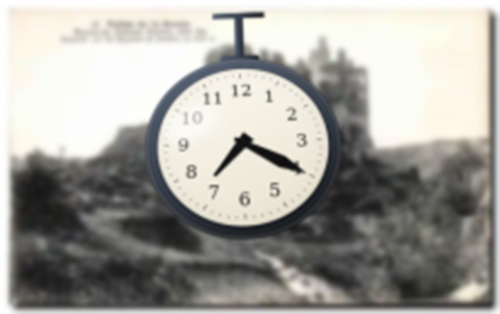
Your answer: **7:20**
